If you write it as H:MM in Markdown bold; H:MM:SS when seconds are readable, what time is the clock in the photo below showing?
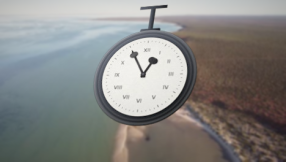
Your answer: **12:55**
